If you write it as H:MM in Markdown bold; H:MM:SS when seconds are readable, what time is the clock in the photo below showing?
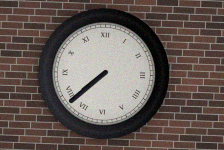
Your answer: **7:38**
